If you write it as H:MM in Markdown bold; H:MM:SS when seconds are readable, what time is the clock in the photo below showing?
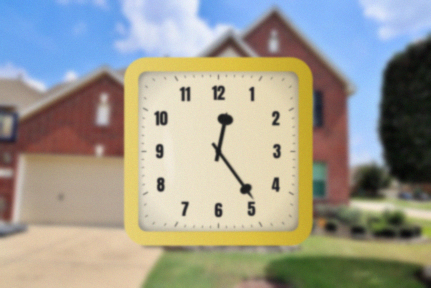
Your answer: **12:24**
